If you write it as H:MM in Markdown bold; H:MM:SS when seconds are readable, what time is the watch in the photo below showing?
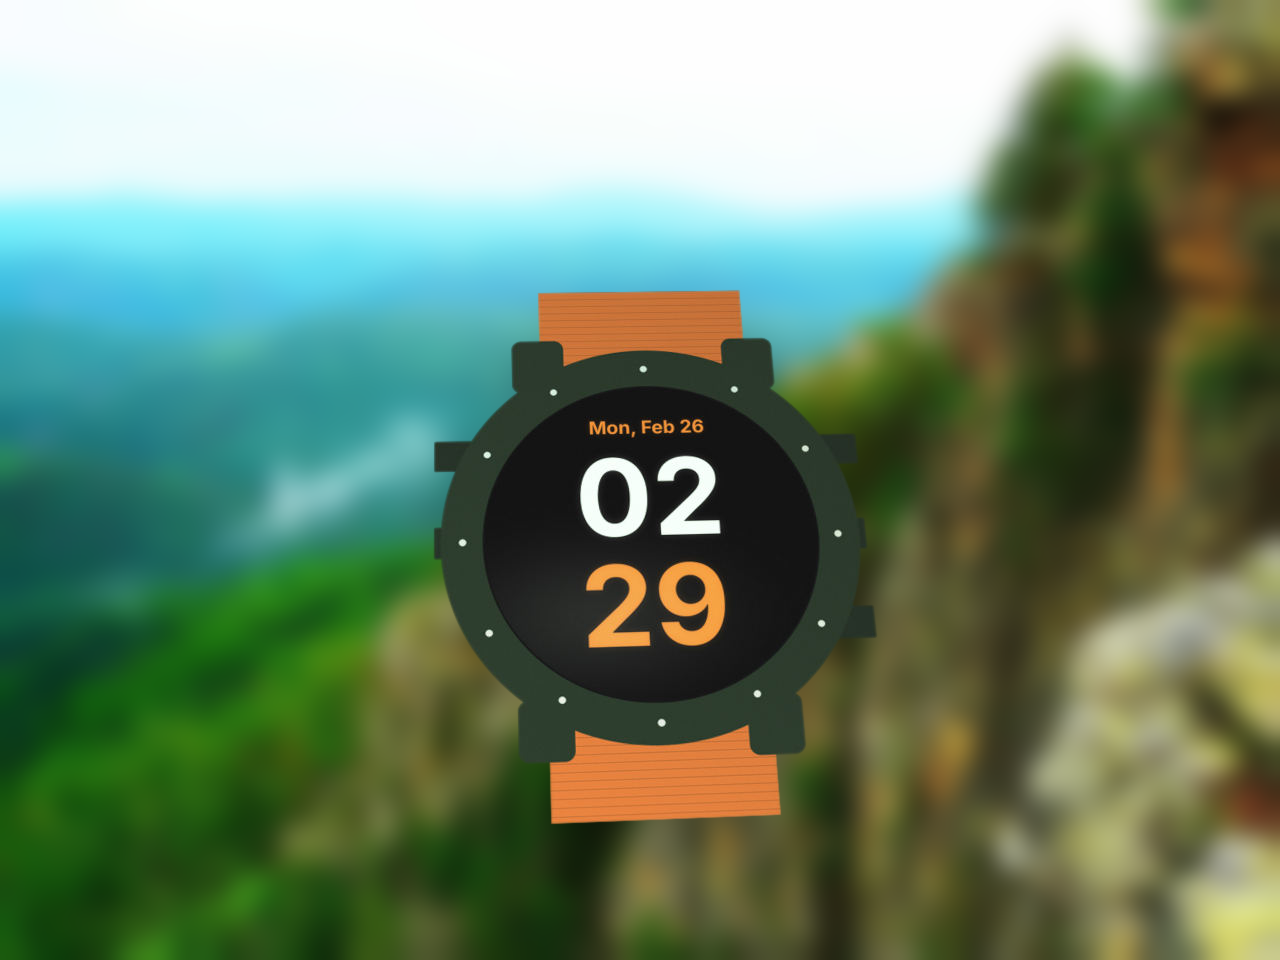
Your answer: **2:29**
